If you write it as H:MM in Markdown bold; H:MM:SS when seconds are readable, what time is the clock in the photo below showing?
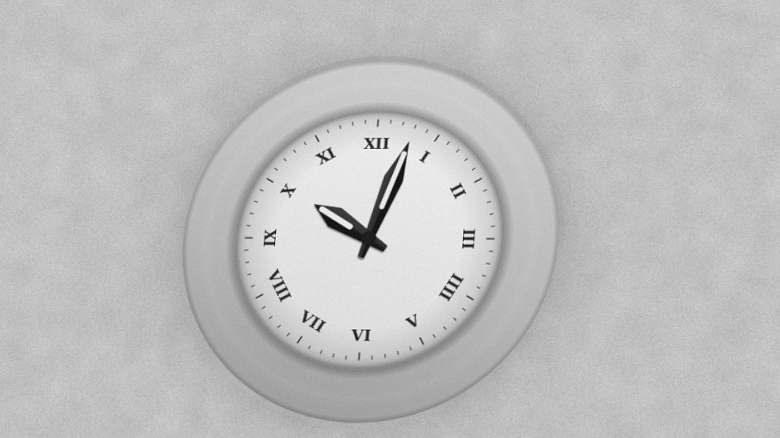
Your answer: **10:03**
